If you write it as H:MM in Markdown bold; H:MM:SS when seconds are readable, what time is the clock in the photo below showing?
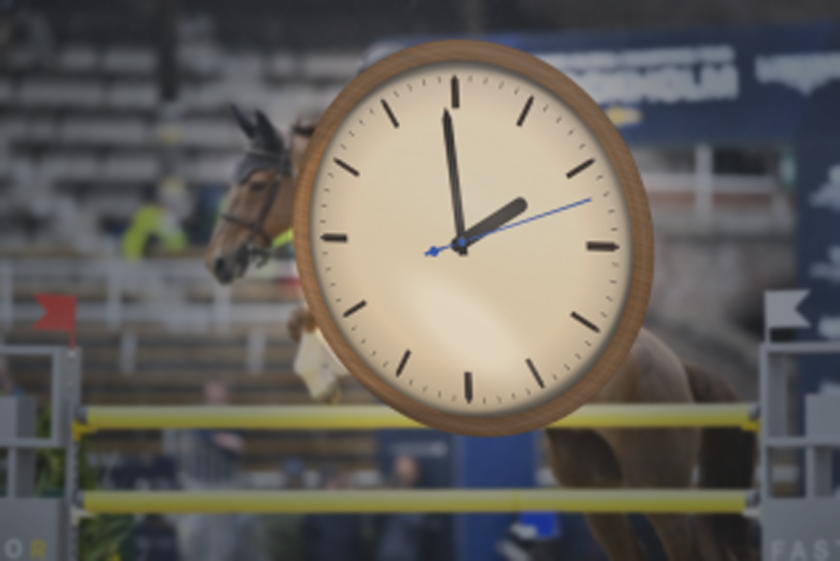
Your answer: **1:59:12**
